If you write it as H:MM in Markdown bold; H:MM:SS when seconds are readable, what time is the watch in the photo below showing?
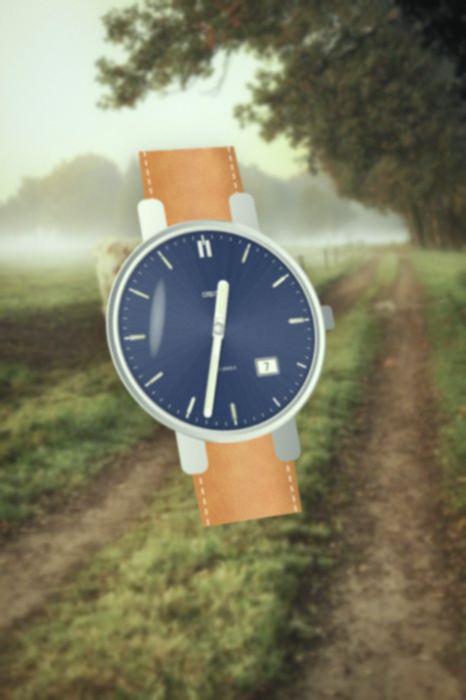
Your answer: **12:33**
